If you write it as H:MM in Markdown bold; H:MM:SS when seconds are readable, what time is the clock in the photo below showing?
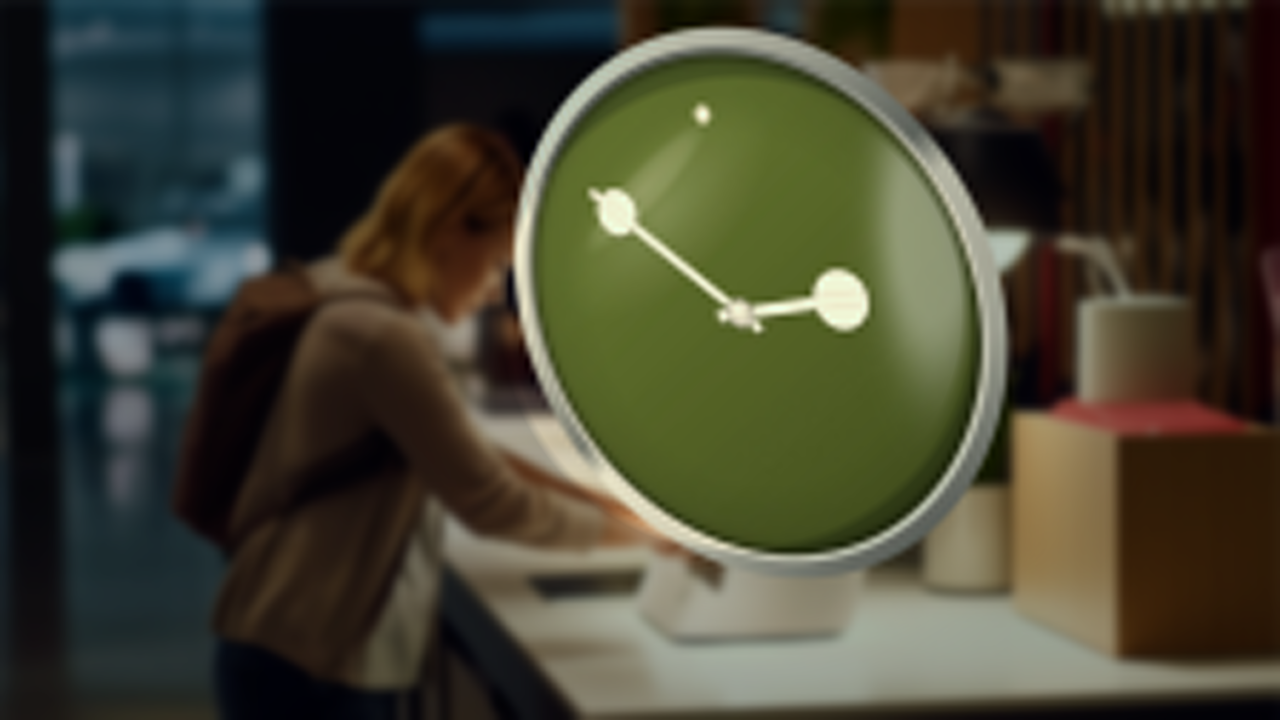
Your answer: **2:52**
